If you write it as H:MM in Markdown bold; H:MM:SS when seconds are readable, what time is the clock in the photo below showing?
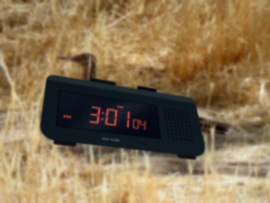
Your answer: **3:01**
